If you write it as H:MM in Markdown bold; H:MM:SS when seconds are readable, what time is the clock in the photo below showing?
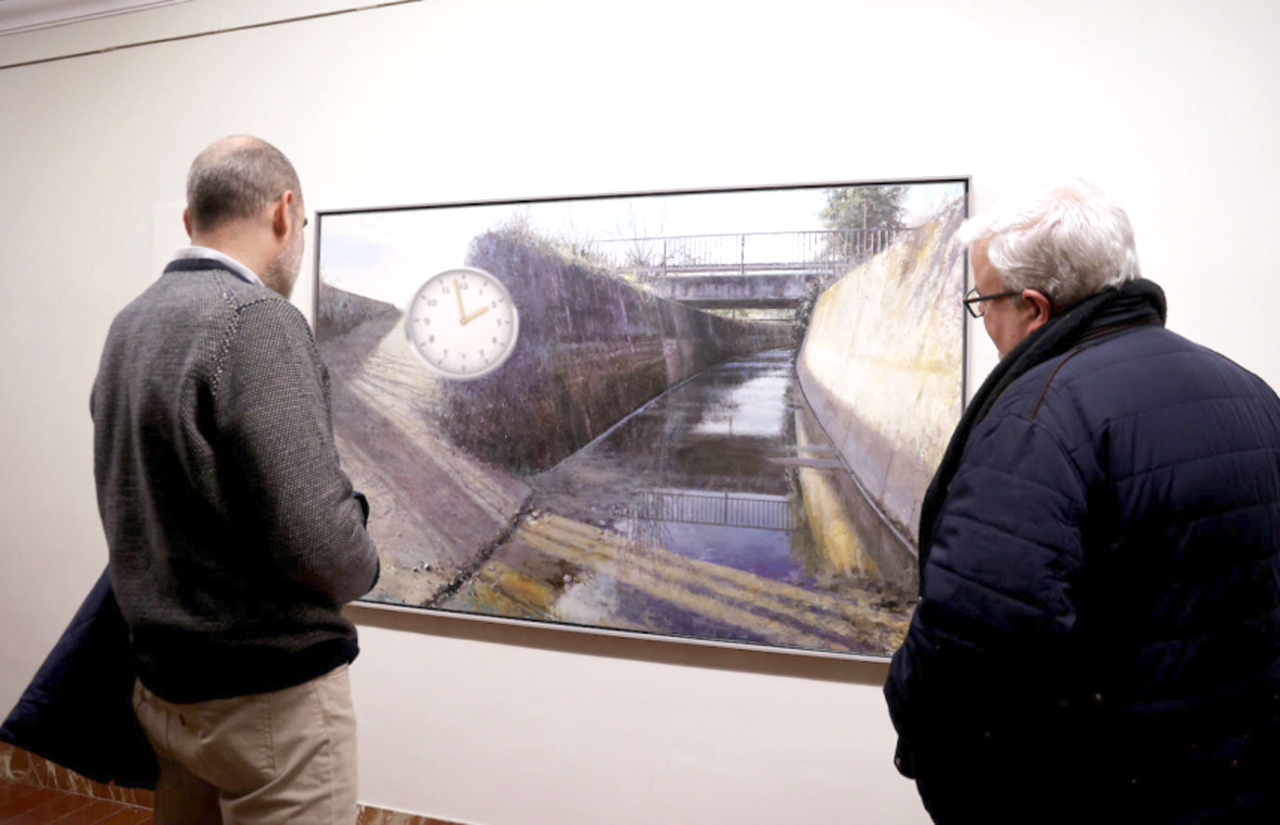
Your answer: **1:58**
